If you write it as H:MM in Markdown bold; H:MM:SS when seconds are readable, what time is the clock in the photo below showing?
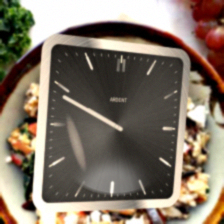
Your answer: **9:49**
